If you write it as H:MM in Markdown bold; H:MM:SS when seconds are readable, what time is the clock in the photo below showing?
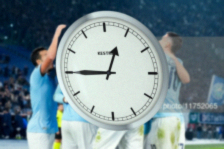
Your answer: **12:45**
